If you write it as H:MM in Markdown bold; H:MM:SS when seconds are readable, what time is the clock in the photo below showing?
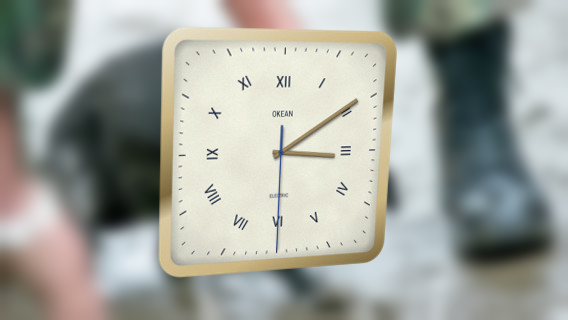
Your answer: **3:09:30**
